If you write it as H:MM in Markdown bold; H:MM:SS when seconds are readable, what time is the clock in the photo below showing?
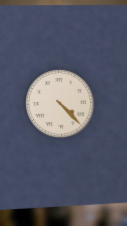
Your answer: **4:23**
